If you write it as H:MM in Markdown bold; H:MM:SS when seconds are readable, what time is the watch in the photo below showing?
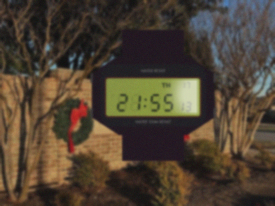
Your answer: **21:55**
